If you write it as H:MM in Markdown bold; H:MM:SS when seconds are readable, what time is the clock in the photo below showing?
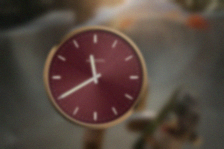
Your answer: **11:40**
